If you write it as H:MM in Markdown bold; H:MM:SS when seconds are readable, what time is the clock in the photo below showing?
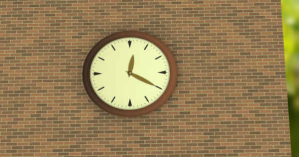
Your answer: **12:20**
